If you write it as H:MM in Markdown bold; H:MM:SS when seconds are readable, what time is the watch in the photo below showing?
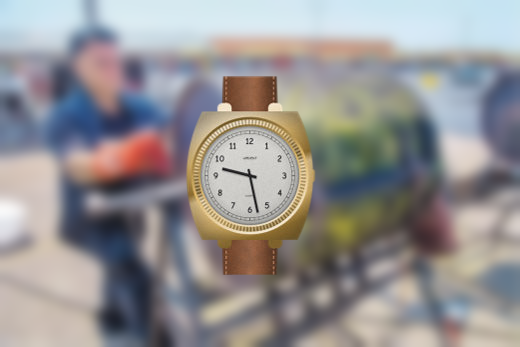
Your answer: **9:28**
